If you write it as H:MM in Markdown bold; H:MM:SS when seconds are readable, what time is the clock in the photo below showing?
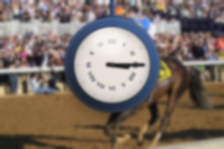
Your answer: **3:15**
